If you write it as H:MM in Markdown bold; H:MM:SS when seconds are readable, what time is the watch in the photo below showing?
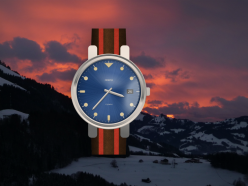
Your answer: **3:37**
